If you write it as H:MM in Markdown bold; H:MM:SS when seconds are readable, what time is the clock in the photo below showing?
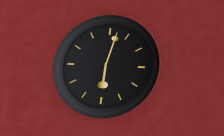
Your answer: **6:02**
